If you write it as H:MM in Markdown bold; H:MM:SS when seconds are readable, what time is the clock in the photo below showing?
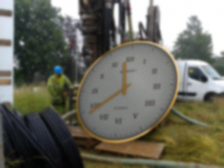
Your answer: **11:39**
